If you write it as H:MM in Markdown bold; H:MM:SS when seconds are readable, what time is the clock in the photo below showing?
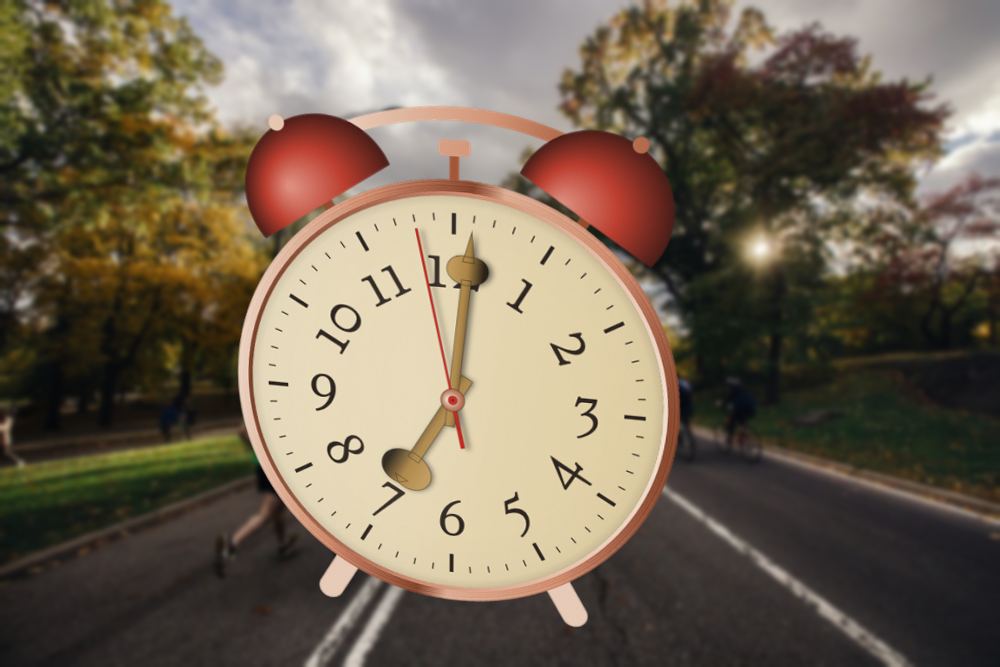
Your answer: **7:00:58**
